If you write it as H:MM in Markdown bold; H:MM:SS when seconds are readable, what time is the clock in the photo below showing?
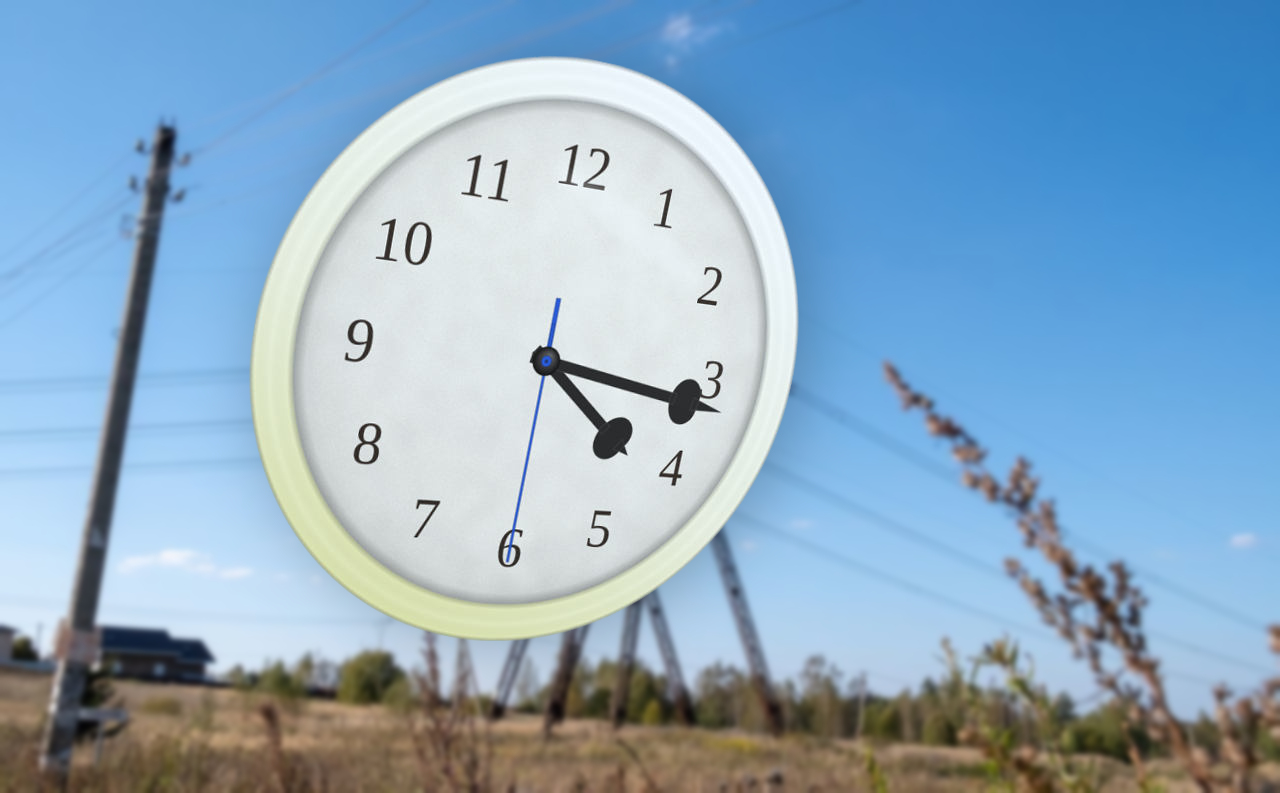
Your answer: **4:16:30**
